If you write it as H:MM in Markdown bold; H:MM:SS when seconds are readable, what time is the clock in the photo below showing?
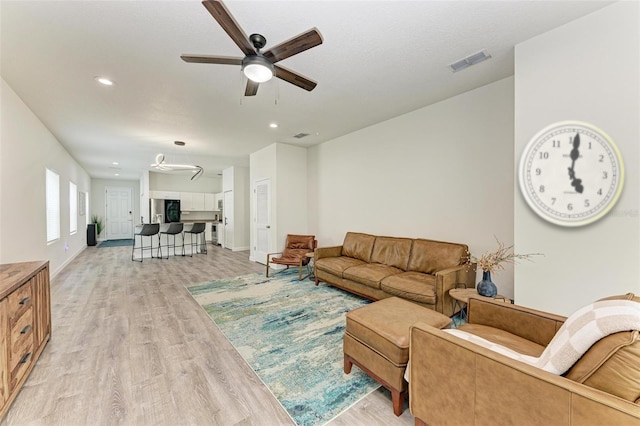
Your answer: **5:01**
